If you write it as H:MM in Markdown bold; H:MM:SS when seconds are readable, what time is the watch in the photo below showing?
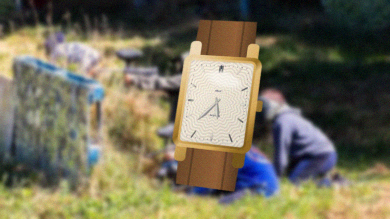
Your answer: **5:37**
